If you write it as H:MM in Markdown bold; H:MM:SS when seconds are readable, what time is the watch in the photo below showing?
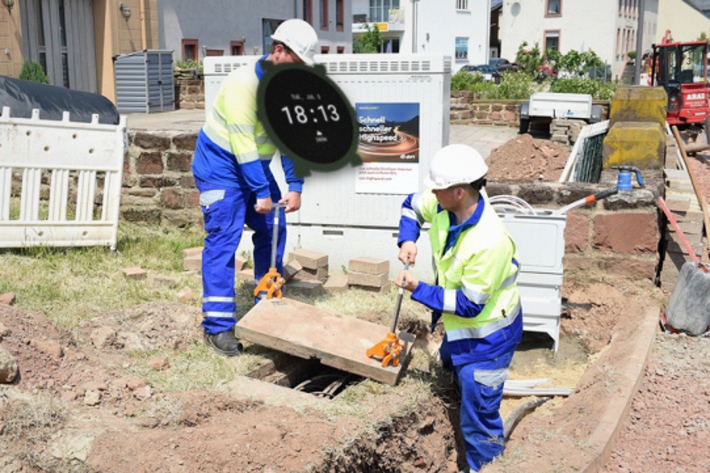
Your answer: **18:13**
